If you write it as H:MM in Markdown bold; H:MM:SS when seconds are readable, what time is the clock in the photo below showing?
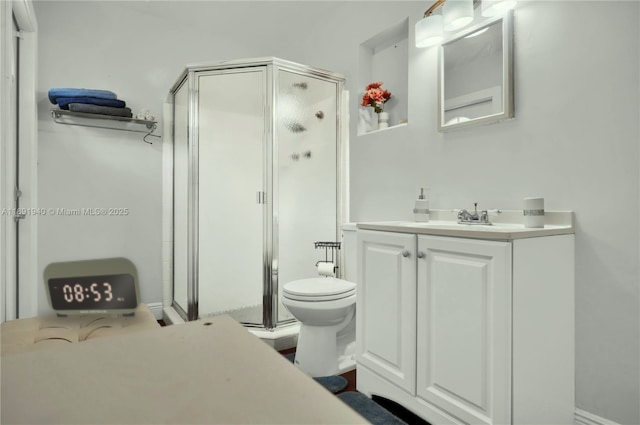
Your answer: **8:53**
